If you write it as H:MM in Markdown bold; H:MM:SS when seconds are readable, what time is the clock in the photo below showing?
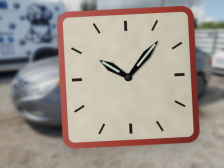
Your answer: **10:07**
